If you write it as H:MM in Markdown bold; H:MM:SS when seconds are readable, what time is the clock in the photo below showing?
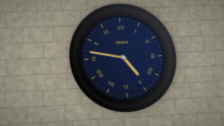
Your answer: **4:47**
